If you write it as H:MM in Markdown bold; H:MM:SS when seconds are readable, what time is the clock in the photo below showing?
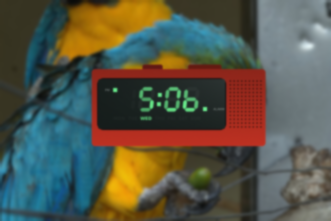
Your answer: **5:06**
